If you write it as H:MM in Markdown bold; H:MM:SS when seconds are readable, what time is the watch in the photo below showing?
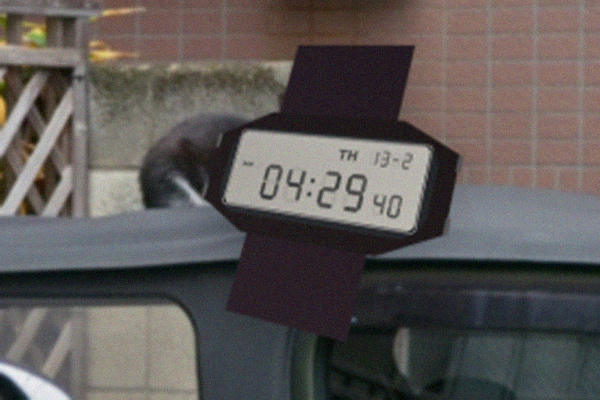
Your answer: **4:29:40**
